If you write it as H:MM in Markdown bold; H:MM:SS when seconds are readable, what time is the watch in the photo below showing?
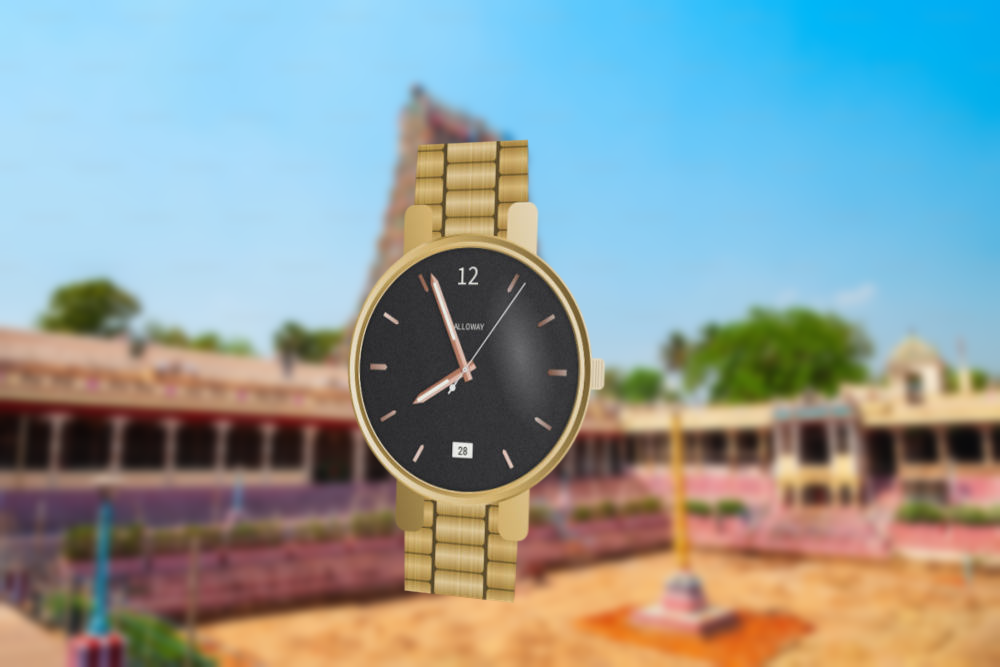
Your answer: **7:56:06**
